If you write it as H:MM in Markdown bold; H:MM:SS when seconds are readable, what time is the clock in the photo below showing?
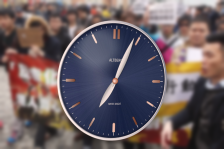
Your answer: **7:04**
